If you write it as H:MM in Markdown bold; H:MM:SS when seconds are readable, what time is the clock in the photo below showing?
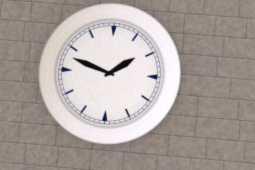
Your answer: **1:48**
